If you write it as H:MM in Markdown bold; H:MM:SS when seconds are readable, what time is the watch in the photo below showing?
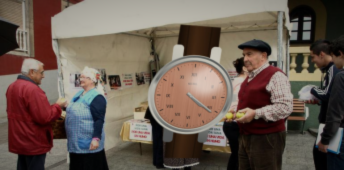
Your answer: **4:21**
